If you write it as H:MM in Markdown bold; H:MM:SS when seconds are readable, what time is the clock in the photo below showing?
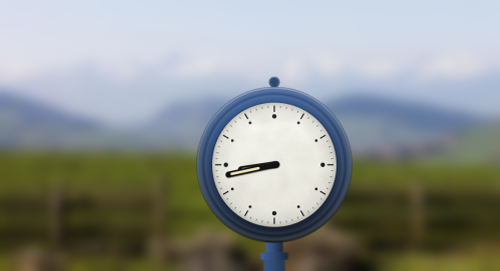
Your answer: **8:43**
